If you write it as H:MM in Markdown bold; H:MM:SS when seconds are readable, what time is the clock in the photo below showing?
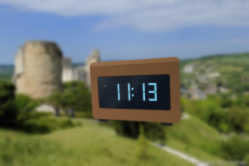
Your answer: **11:13**
